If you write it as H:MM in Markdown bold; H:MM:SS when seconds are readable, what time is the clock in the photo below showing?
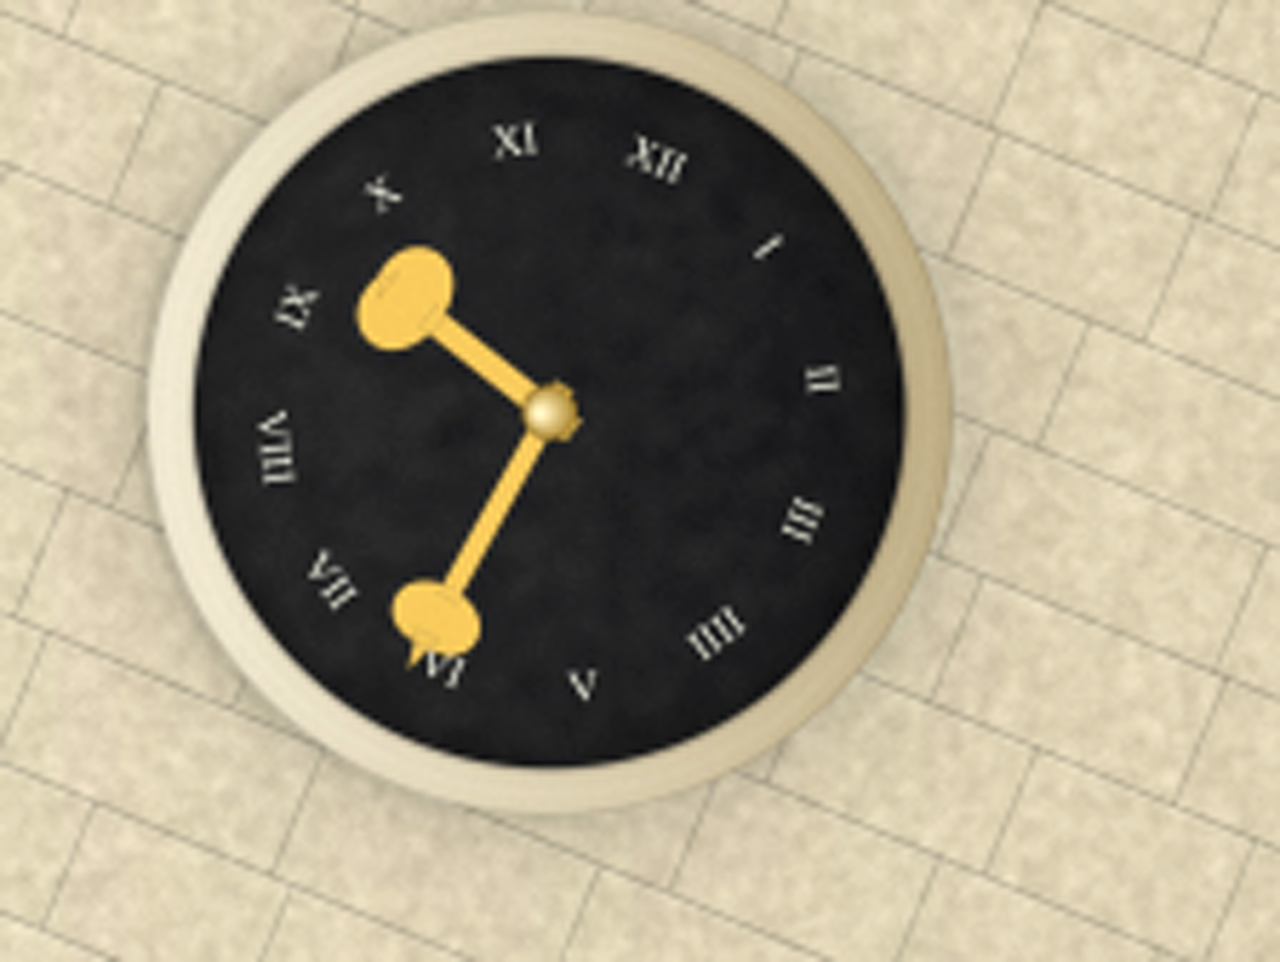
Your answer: **9:31**
